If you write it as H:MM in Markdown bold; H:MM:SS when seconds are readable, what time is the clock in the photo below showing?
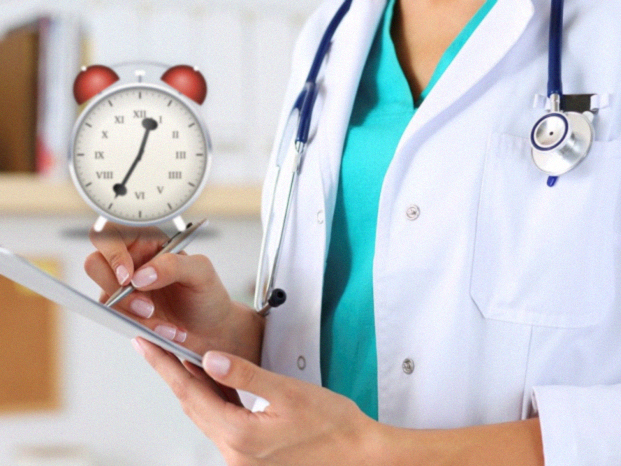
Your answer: **12:35**
